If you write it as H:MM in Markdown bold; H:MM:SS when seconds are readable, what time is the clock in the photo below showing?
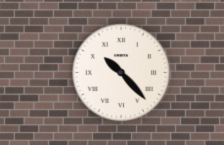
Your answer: **10:23**
